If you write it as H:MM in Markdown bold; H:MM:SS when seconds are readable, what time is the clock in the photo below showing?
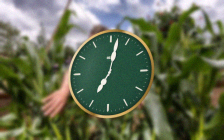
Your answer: **7:02**
